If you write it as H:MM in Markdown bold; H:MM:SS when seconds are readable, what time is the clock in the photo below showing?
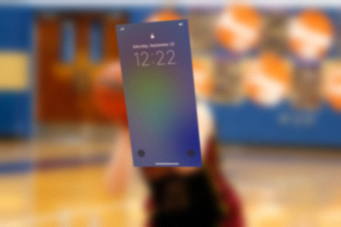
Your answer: **12:22**
